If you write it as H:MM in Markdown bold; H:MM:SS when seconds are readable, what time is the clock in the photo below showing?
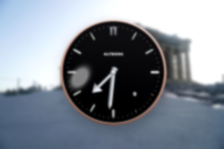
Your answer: **7:31**
